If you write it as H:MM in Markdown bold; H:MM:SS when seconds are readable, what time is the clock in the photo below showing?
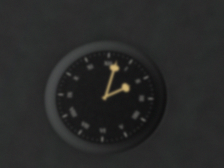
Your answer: **2:02**
